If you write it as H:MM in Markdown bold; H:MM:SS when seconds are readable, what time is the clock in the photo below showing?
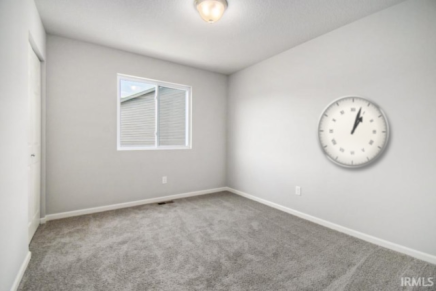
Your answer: **1:03**
